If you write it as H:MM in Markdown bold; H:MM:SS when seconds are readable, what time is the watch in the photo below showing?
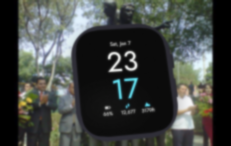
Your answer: **23:17**
